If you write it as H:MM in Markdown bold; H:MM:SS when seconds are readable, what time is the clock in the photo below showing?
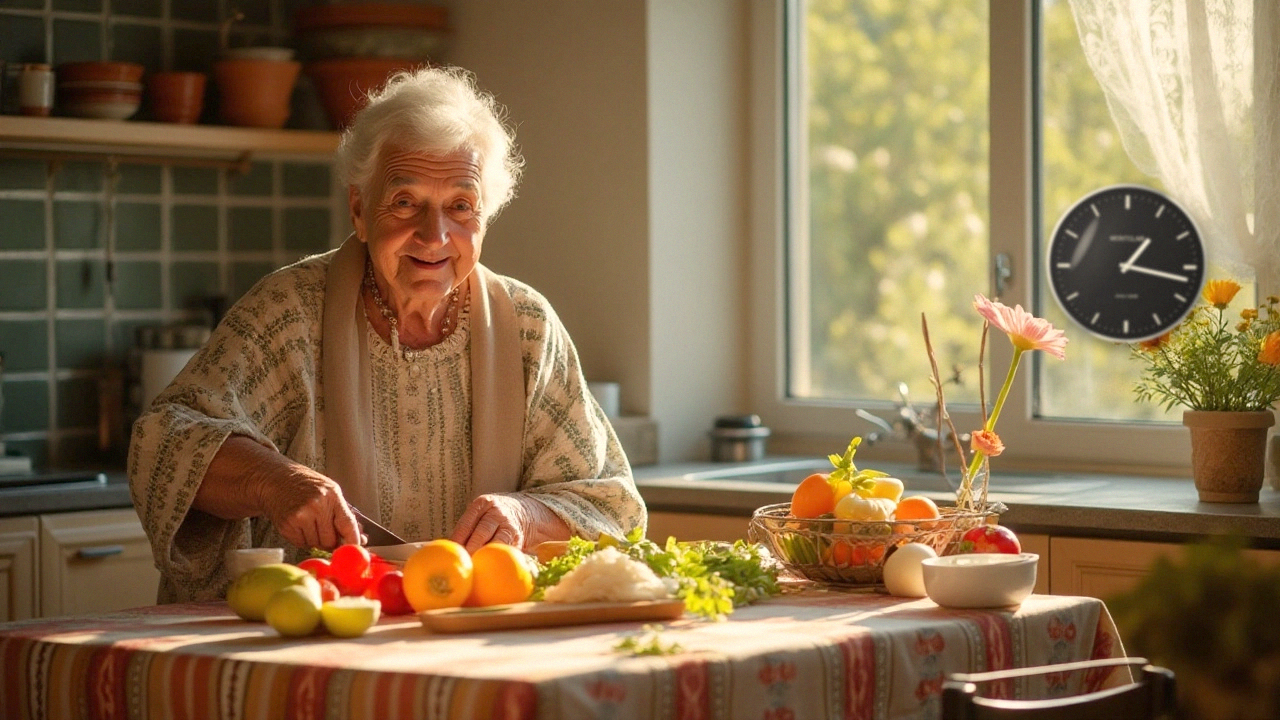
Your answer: **1:17**
